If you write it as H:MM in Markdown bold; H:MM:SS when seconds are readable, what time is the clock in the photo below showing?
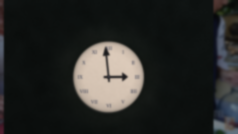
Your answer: **2:59**
